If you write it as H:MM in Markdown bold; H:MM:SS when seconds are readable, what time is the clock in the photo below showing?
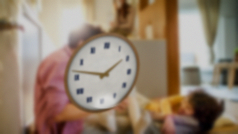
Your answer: **1:47**
